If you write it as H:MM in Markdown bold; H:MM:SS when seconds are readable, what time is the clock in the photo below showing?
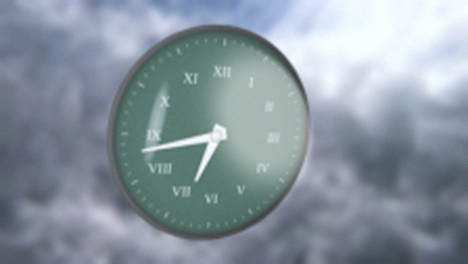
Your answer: **6:43**
